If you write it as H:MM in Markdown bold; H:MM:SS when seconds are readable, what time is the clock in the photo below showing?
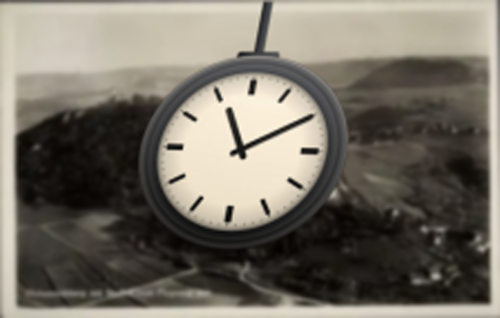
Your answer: **11:10**
